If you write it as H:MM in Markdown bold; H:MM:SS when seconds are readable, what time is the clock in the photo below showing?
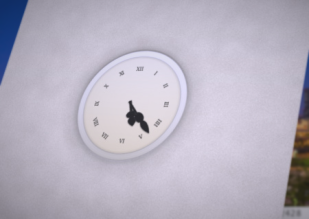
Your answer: **5:23**
